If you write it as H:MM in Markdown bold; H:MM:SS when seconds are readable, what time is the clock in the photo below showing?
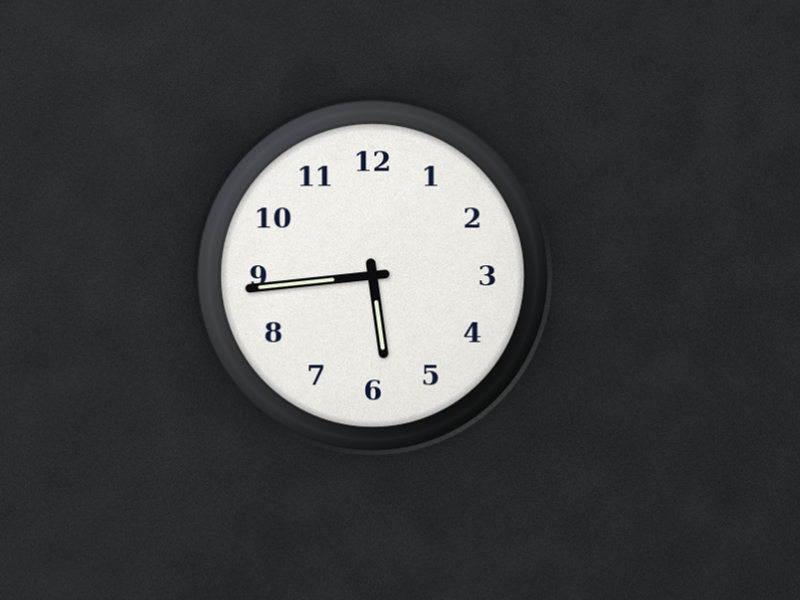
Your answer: **5:44**
